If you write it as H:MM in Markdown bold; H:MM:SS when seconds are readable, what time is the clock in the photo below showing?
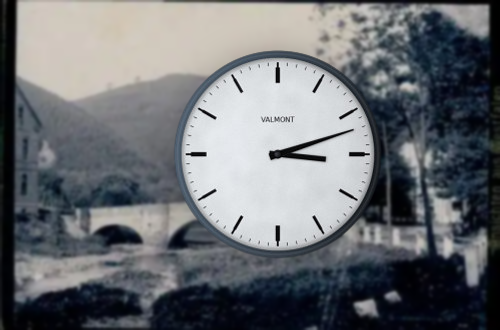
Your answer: **3:12**
